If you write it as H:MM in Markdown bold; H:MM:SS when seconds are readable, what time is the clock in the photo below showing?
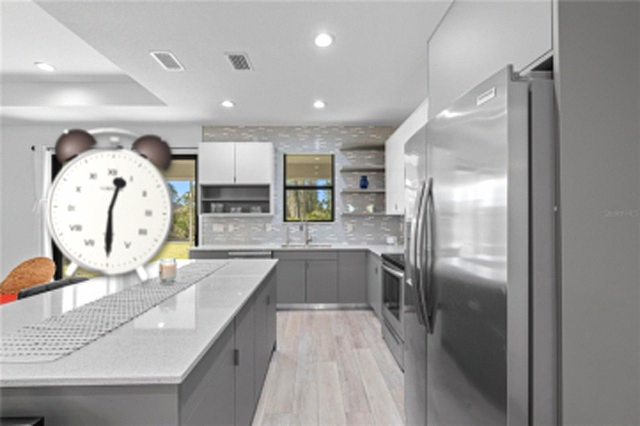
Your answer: **12:30**
